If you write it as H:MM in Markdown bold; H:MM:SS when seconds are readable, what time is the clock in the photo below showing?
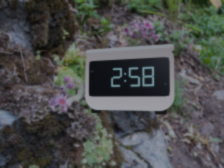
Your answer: **2:58**
